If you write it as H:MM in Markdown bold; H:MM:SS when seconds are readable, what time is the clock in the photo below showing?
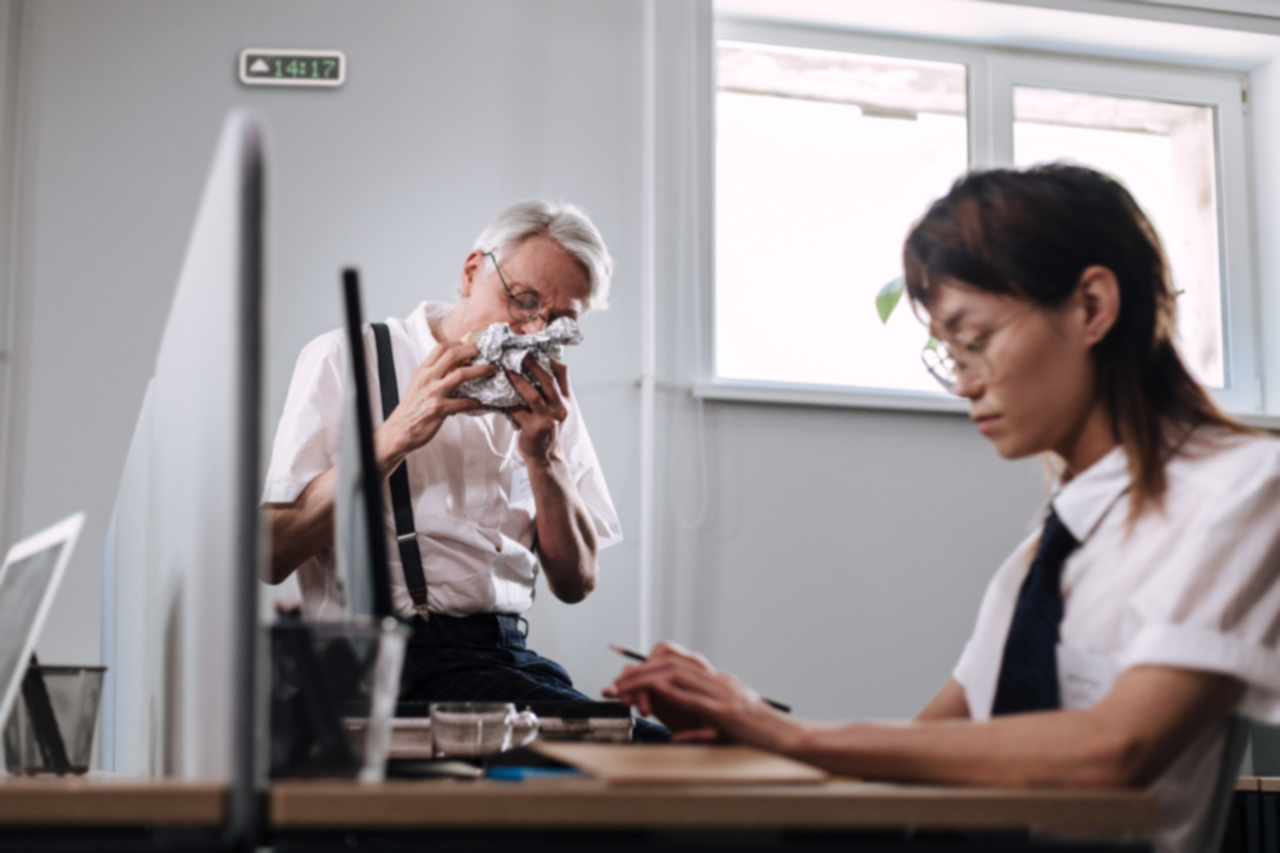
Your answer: **14:17**
